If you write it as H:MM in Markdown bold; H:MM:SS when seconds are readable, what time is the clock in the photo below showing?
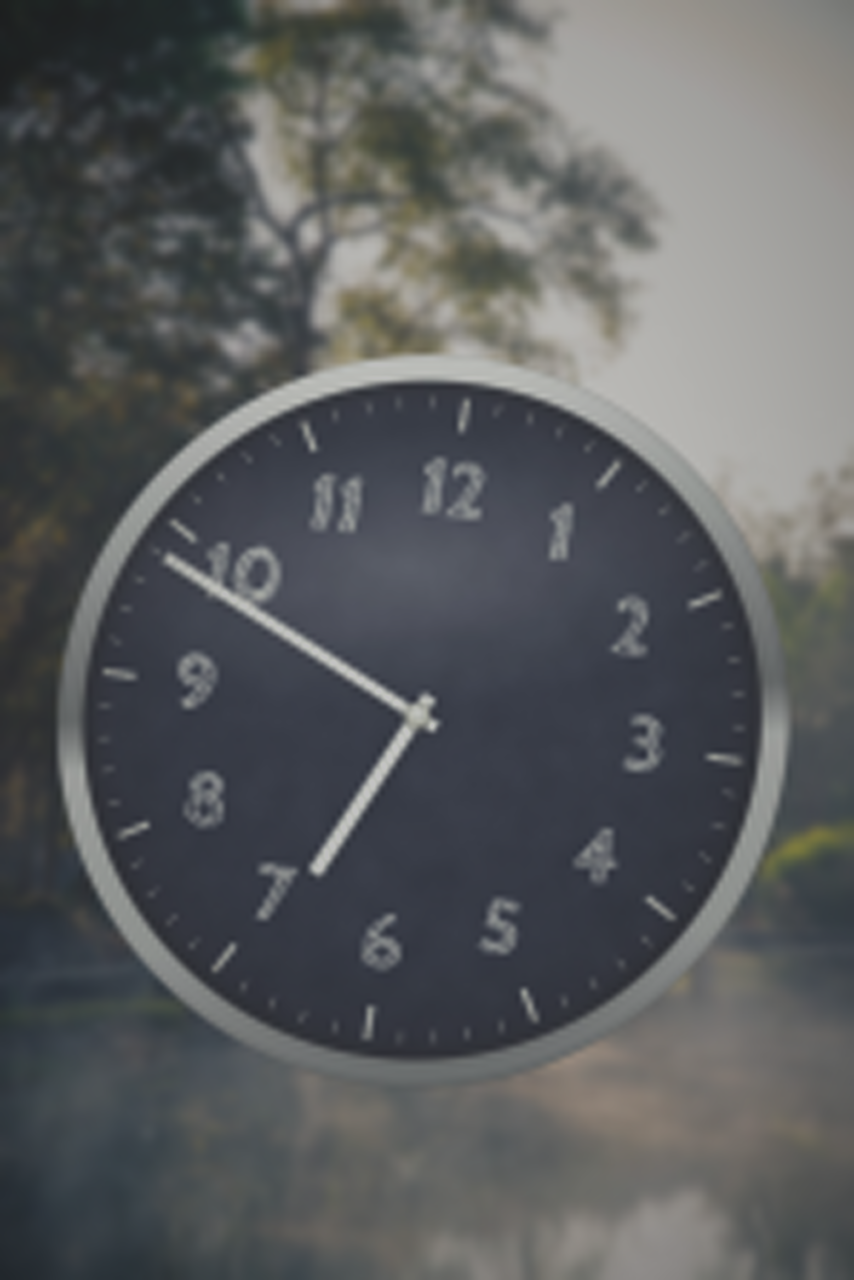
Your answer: **6:49**
